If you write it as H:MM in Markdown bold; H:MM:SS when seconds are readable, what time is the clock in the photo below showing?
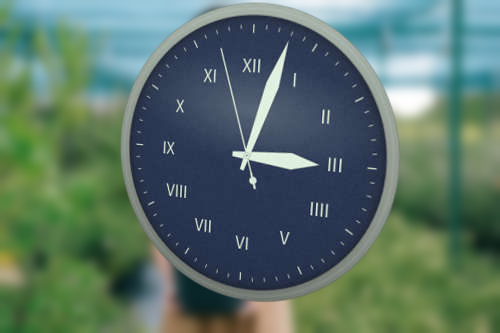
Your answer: **3:02:57**
